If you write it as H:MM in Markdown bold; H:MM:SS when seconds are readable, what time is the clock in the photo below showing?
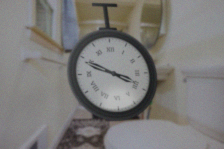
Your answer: **3:49**
